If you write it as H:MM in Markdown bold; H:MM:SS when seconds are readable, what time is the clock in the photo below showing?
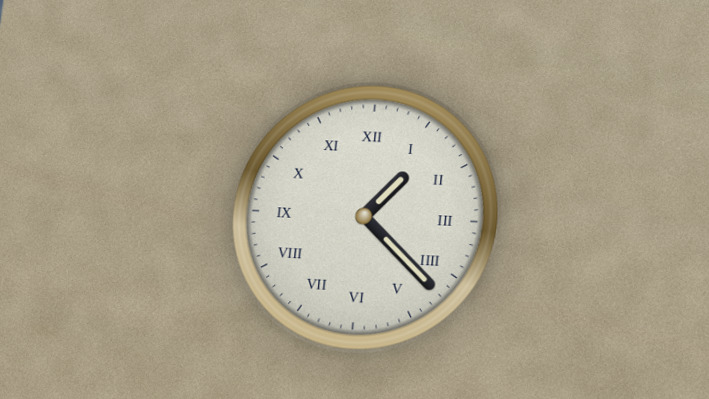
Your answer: **1:22**
